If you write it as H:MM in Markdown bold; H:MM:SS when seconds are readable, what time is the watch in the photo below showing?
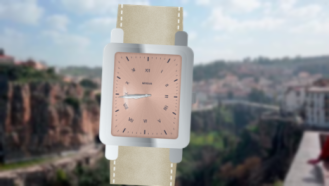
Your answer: **8:44**
